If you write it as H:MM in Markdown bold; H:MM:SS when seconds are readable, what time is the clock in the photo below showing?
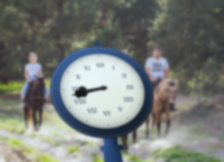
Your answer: **8:43**
